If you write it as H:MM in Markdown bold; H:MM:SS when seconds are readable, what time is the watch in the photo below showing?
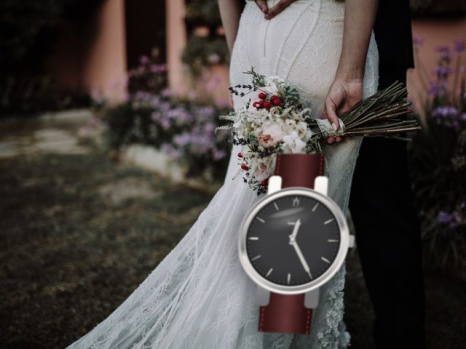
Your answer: **12:25**
